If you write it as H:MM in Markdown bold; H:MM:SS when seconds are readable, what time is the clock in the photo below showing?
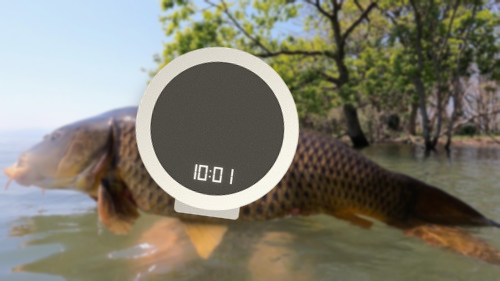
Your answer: **10:01**
